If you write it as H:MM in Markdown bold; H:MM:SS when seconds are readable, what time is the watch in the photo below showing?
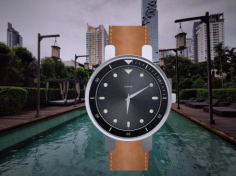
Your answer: **6:10**
